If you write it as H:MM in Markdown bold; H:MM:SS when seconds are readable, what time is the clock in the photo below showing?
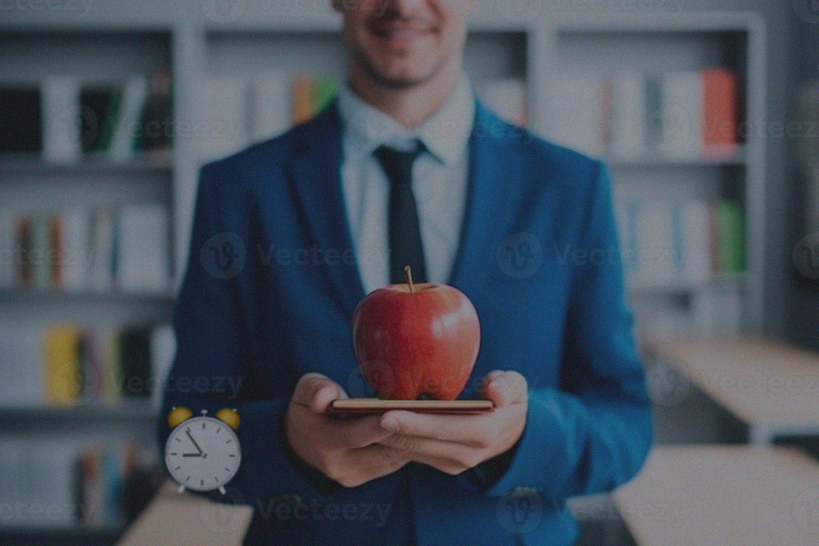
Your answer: **8:54**
